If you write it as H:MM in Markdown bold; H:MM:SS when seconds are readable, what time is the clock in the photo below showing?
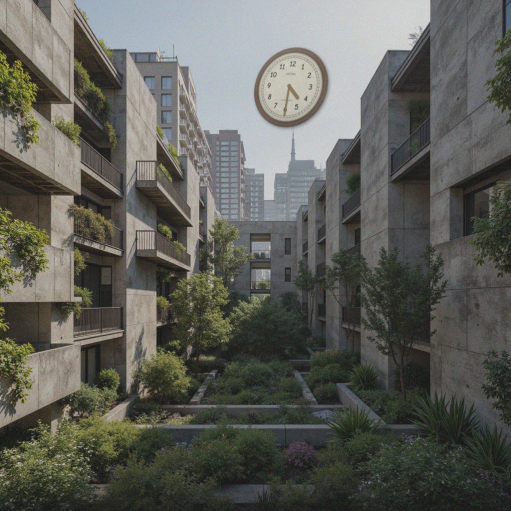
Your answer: **4:30**
